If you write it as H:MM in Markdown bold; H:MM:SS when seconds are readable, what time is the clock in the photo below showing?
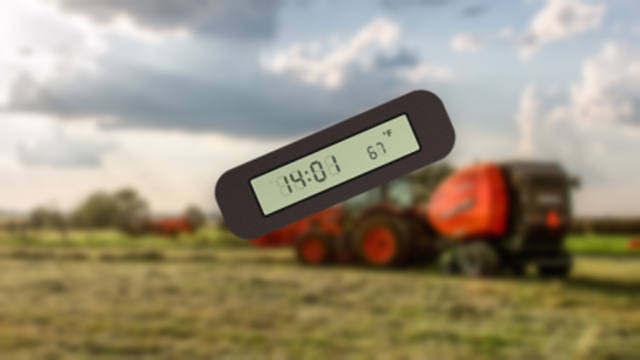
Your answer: **14:01**
